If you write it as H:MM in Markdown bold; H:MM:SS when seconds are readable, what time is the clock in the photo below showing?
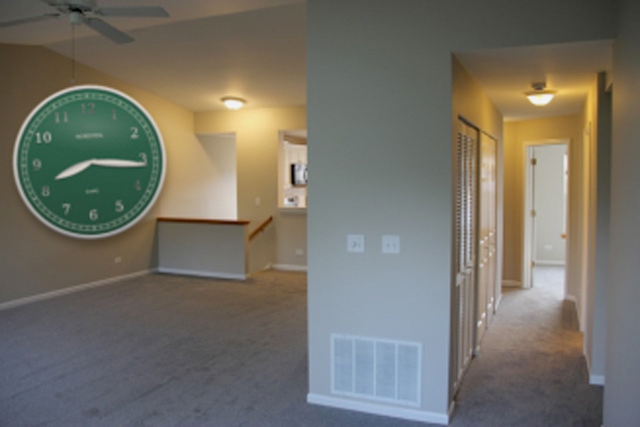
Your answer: **8:16**
